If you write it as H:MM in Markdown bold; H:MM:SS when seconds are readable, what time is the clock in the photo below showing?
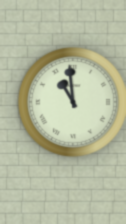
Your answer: **10:59**
